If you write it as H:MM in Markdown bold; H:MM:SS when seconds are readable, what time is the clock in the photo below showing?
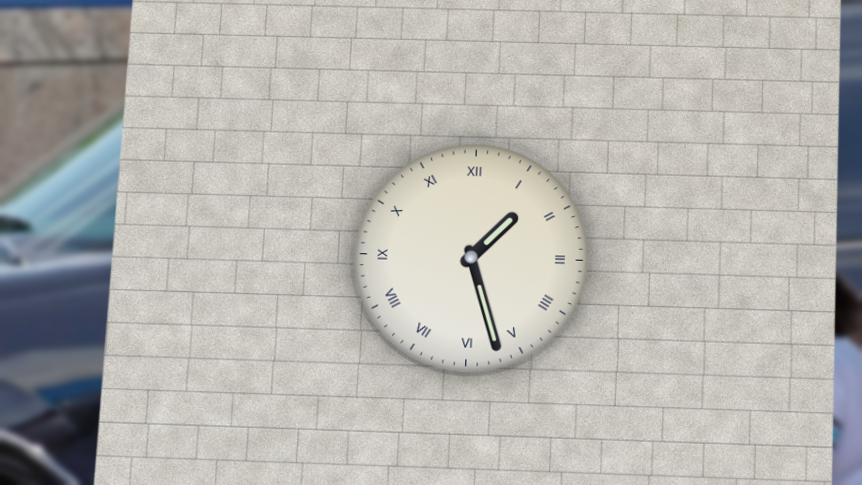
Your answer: **1:27**
